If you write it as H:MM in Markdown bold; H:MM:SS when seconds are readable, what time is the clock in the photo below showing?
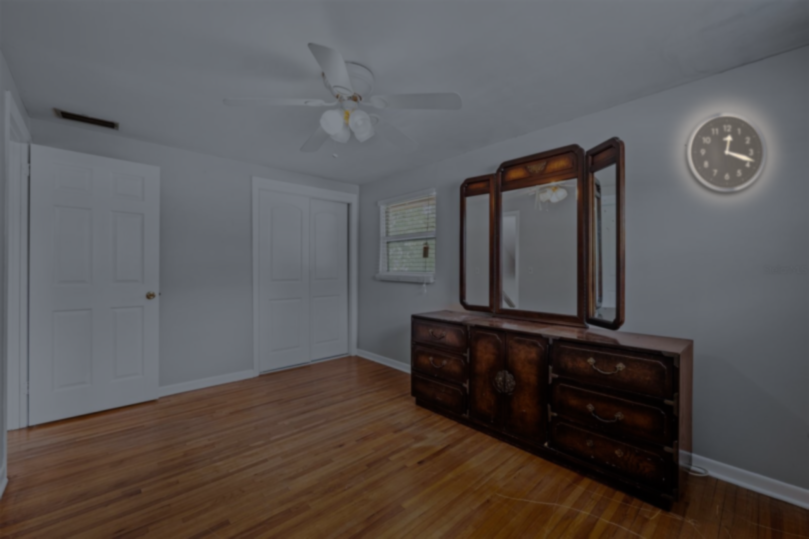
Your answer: **12:18**
